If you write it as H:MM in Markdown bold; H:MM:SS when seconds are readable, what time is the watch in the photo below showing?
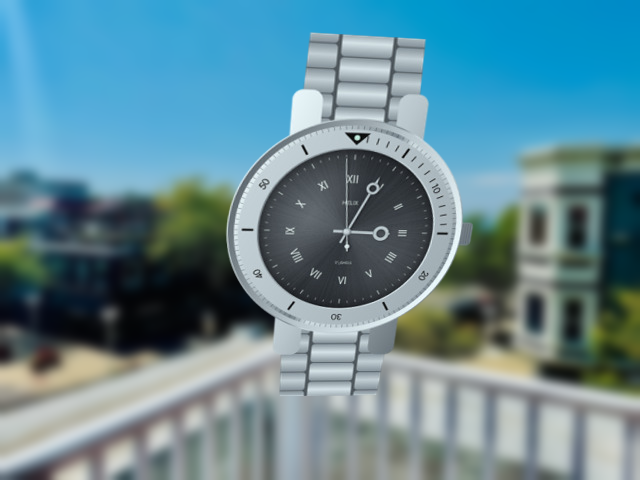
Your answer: **3:03:59**
